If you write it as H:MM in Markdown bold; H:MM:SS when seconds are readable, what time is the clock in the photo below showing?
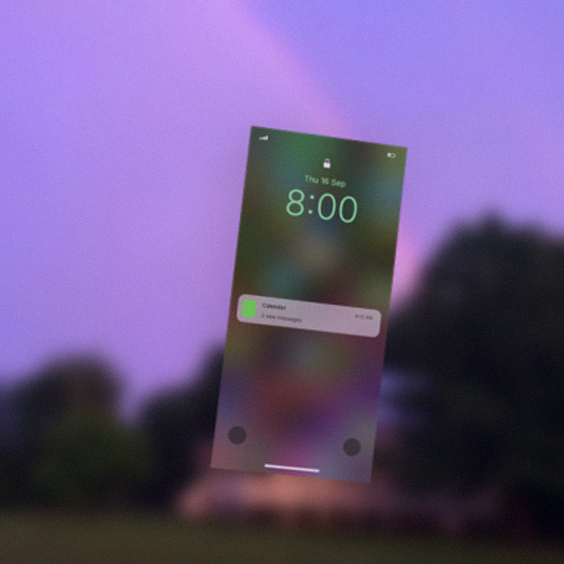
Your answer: **8:00**
